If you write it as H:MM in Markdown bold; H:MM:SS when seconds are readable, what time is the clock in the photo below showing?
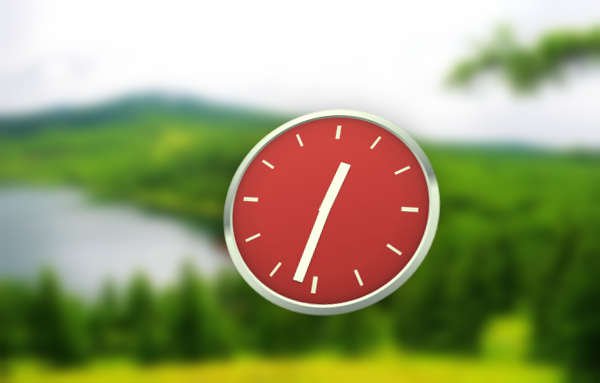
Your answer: **12:32**
